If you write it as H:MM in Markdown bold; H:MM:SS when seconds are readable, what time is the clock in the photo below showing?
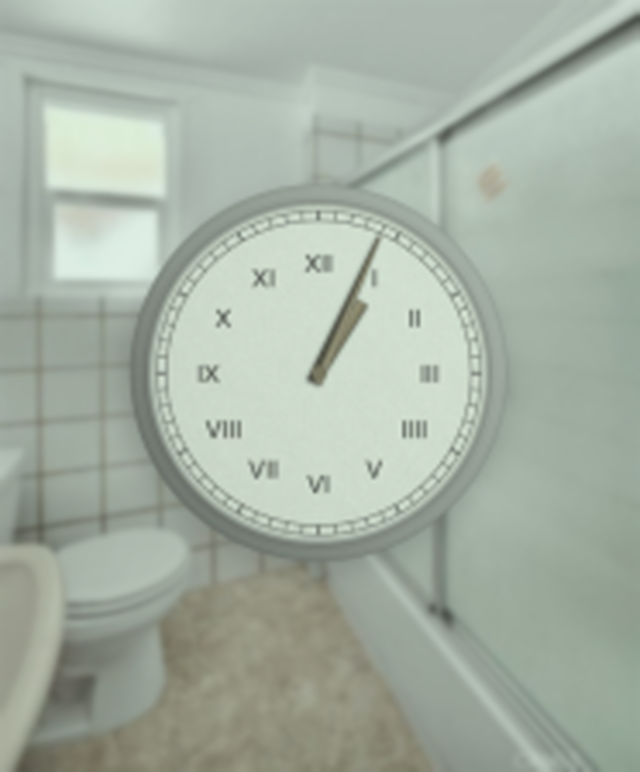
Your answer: **1:04**
